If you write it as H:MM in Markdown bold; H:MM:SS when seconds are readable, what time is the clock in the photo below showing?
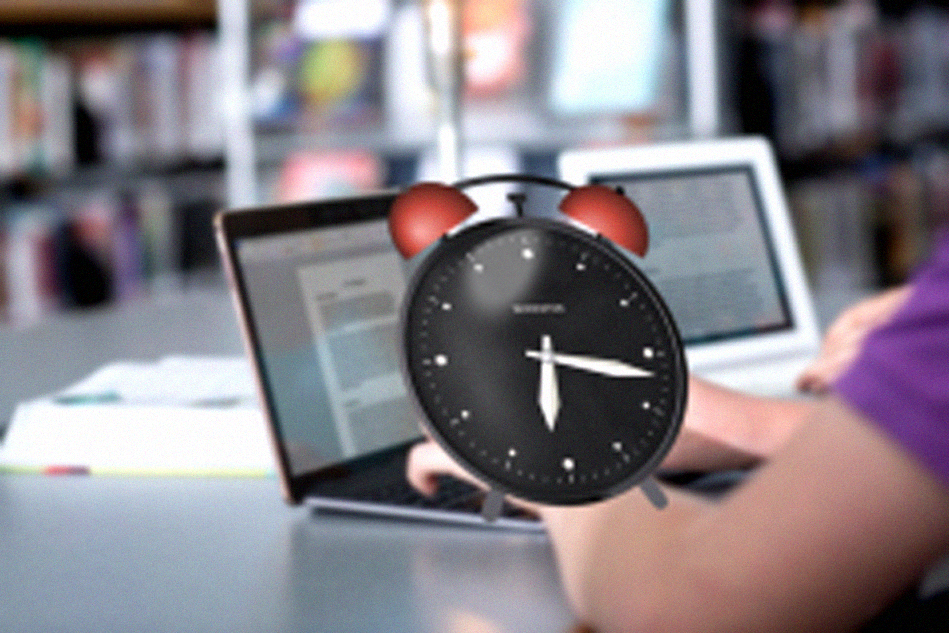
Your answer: **6:17**
